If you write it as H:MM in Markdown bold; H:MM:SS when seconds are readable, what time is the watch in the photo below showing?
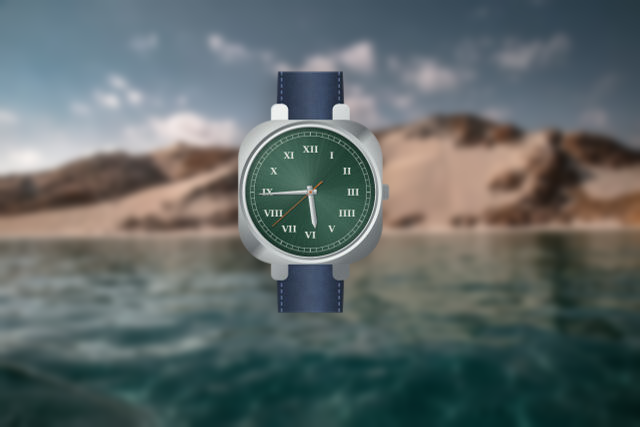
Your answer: **5:44:38**
